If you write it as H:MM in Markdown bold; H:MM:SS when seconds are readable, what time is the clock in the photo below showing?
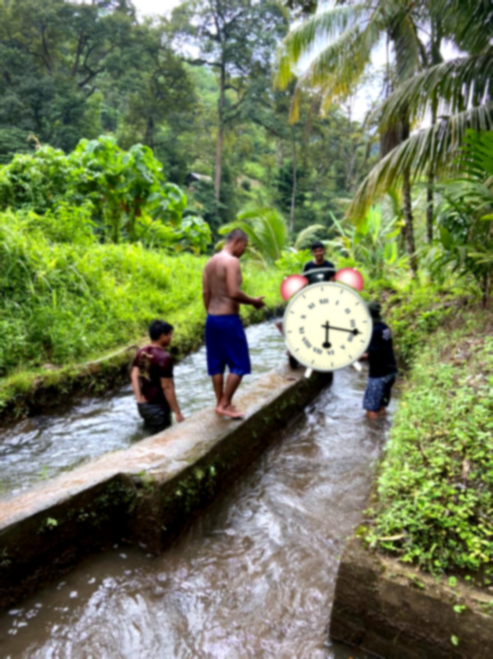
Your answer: **6:18**
